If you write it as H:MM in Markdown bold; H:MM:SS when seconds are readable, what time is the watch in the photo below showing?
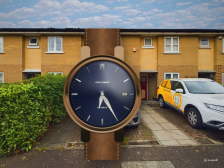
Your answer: **6:25**
